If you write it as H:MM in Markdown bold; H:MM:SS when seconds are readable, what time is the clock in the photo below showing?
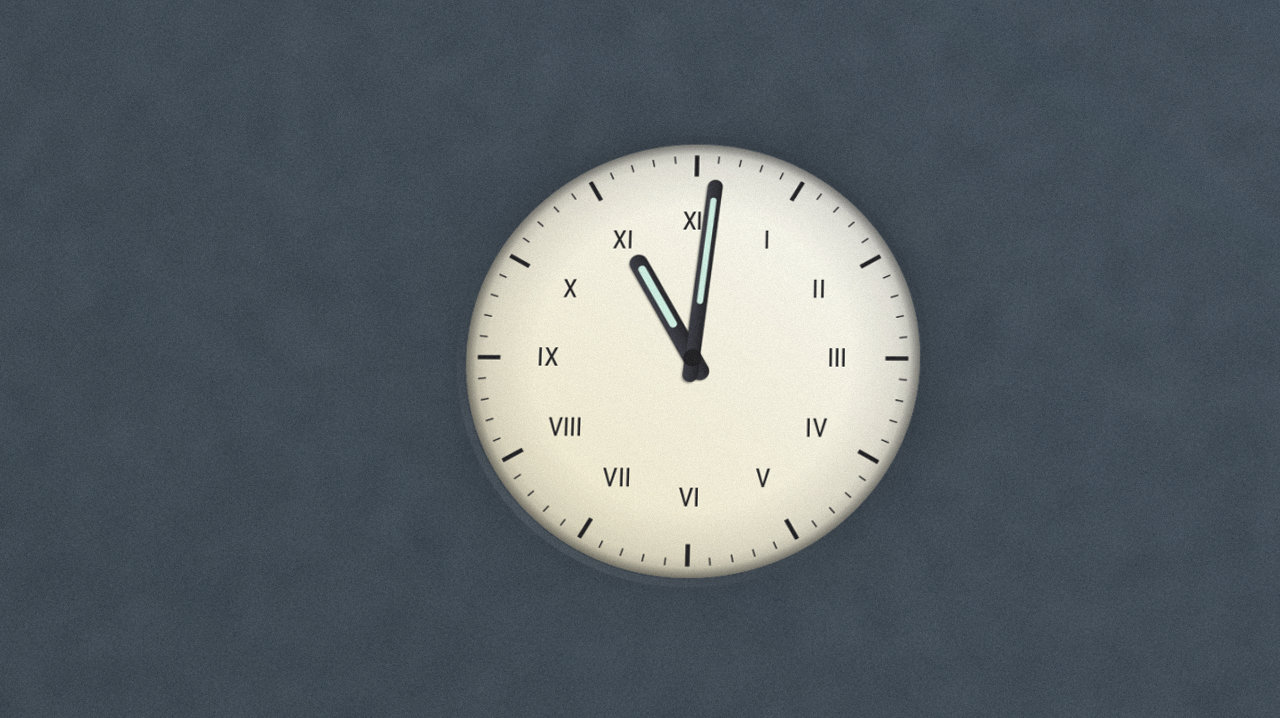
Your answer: **11:01**
